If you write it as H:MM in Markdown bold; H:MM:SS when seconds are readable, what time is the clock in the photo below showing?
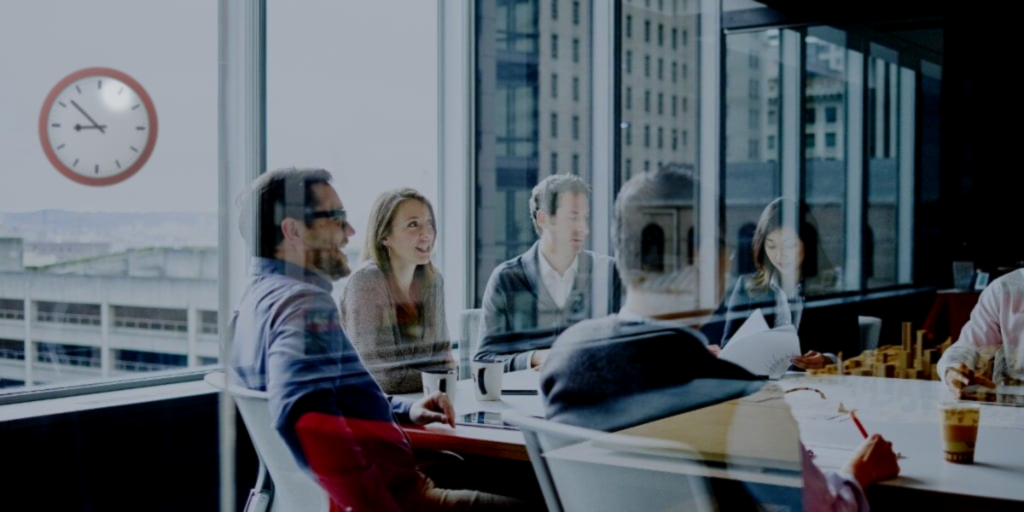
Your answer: **8:52**
